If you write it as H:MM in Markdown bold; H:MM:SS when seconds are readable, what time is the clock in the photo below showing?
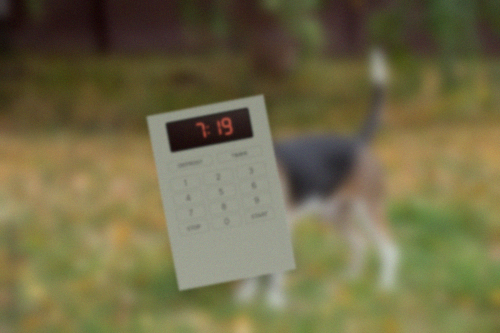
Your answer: **7:19**
